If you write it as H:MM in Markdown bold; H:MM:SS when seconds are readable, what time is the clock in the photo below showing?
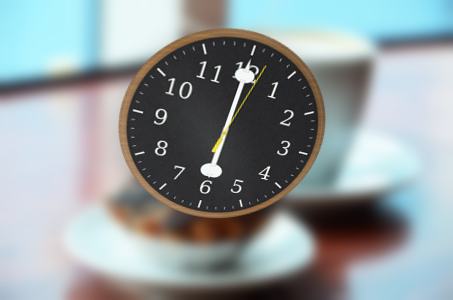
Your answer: **6:00:02**
